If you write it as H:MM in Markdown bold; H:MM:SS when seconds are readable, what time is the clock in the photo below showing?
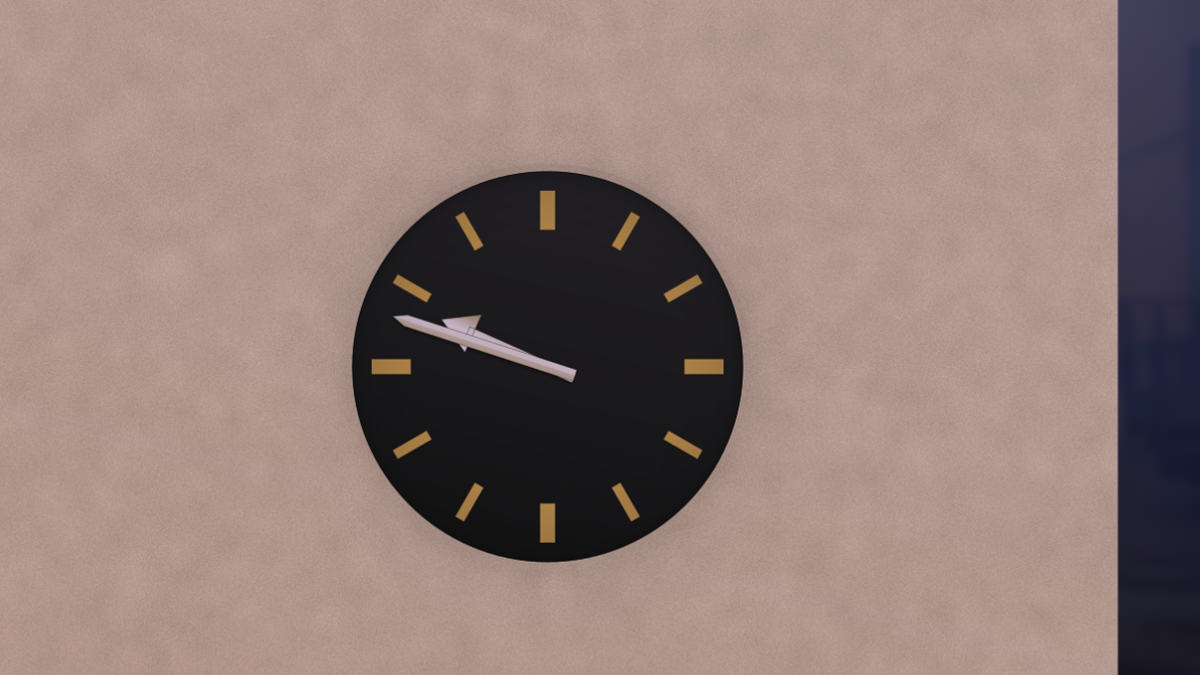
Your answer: **9:48**
